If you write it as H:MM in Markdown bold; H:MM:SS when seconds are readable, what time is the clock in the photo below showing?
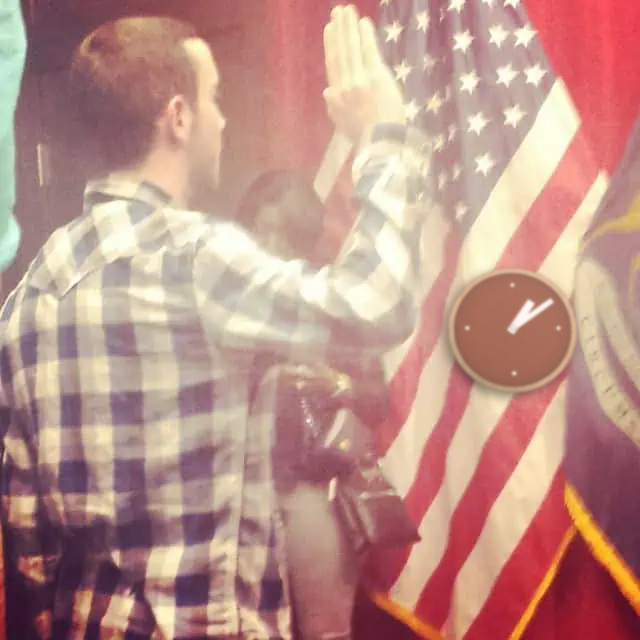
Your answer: **1:09**
